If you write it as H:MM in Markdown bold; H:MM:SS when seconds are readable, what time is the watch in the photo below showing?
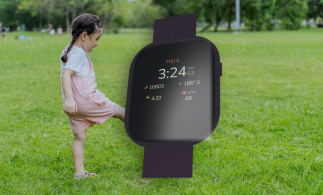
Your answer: **3:24**
